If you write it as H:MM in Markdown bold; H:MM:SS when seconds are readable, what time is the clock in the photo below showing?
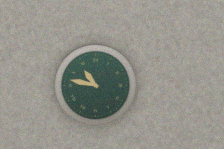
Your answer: **10:47**
